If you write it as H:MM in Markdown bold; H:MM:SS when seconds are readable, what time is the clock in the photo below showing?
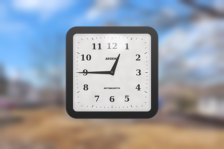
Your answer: **12:45**
